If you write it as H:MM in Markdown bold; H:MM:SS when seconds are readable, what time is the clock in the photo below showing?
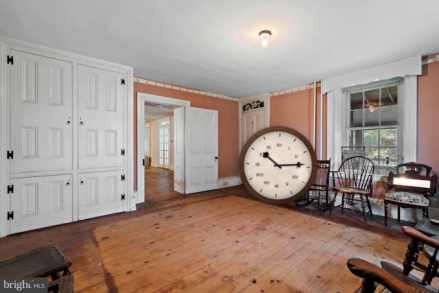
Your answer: **10:14**
